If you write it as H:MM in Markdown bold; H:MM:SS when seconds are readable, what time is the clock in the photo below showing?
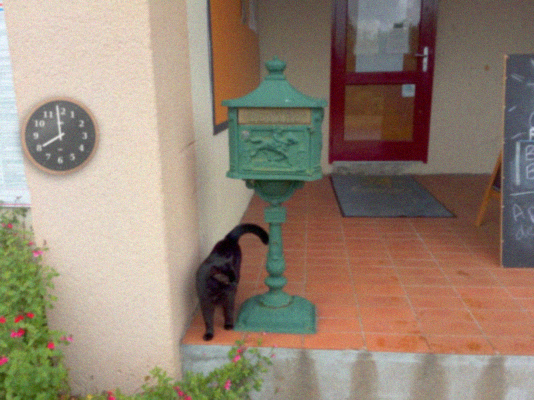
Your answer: **7:59**
